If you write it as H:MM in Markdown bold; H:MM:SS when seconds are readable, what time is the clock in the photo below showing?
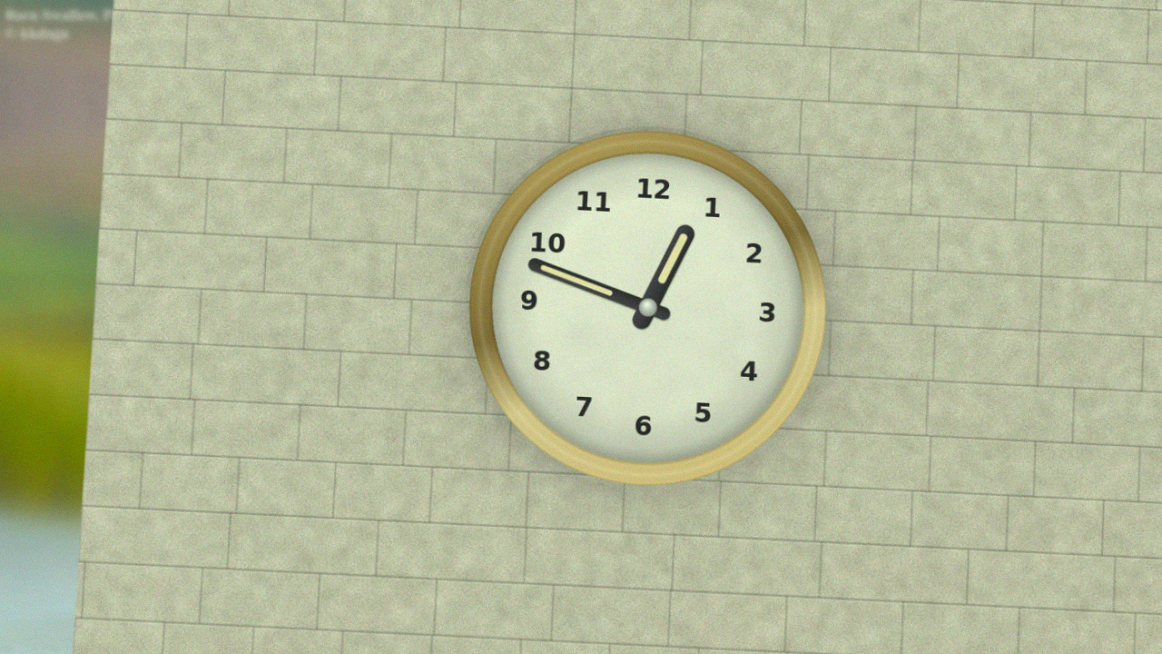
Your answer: **12:48**
